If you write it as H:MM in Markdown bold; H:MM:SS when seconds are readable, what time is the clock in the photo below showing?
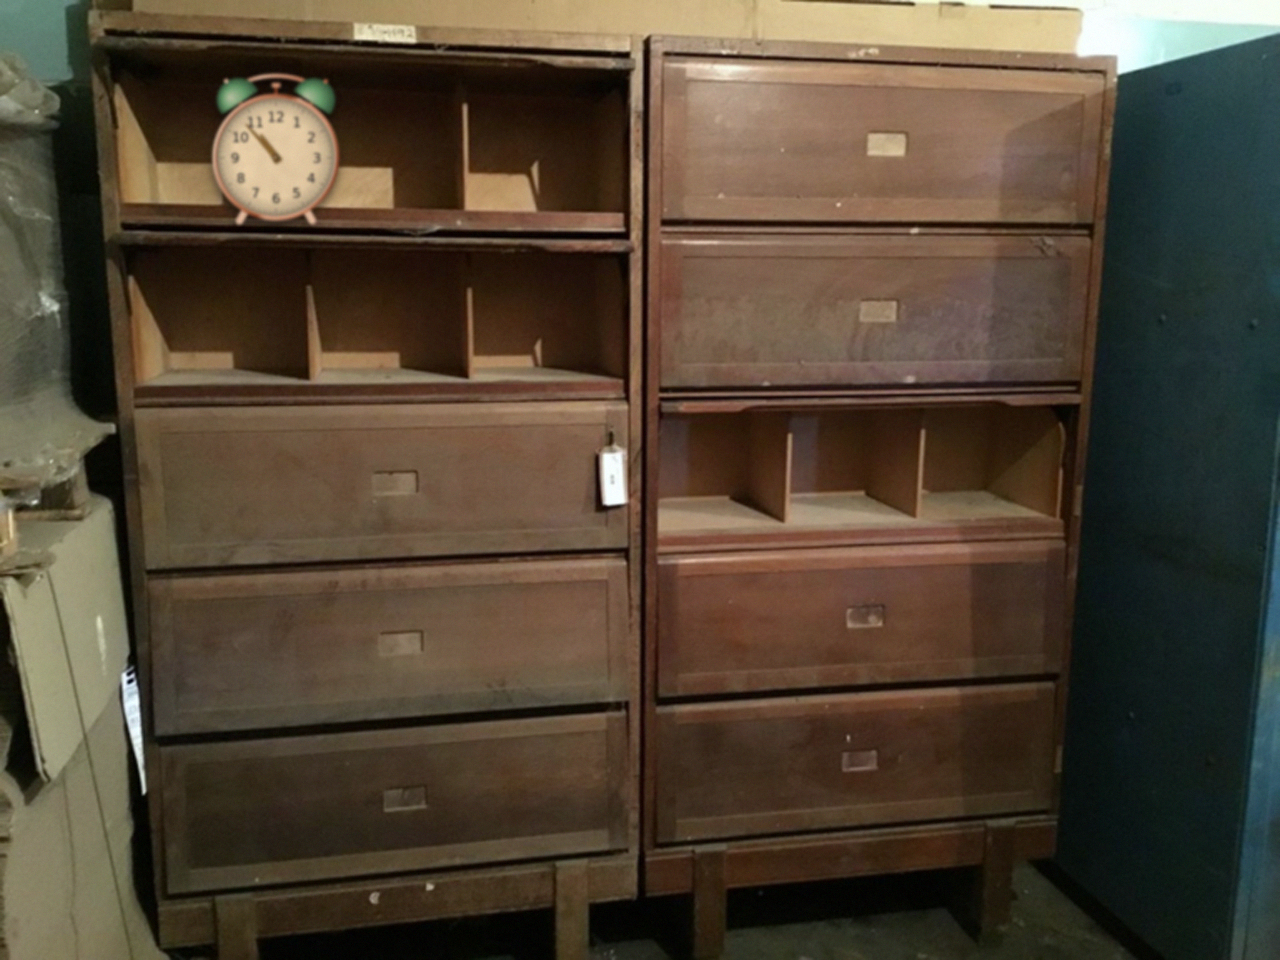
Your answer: **10:53**
